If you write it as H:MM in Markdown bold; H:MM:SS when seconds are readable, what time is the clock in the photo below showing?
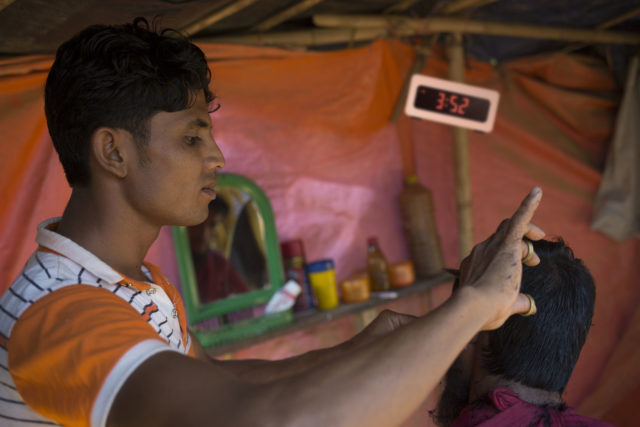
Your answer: **3:52**
